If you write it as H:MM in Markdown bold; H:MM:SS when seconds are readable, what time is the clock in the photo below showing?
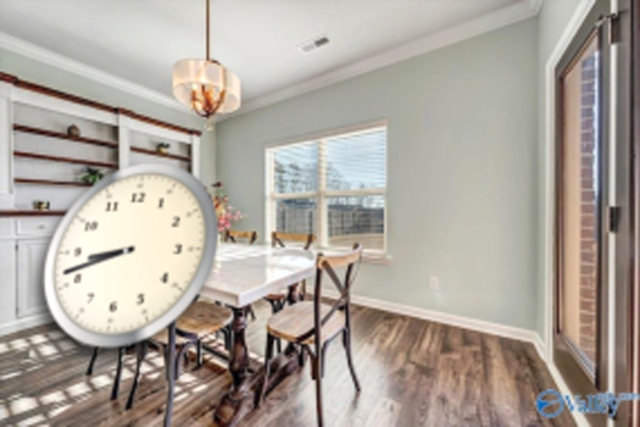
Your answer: **8:42**
